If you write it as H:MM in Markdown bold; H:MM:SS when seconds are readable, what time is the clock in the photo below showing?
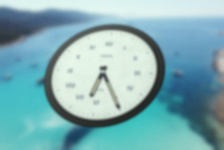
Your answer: **6:25**
